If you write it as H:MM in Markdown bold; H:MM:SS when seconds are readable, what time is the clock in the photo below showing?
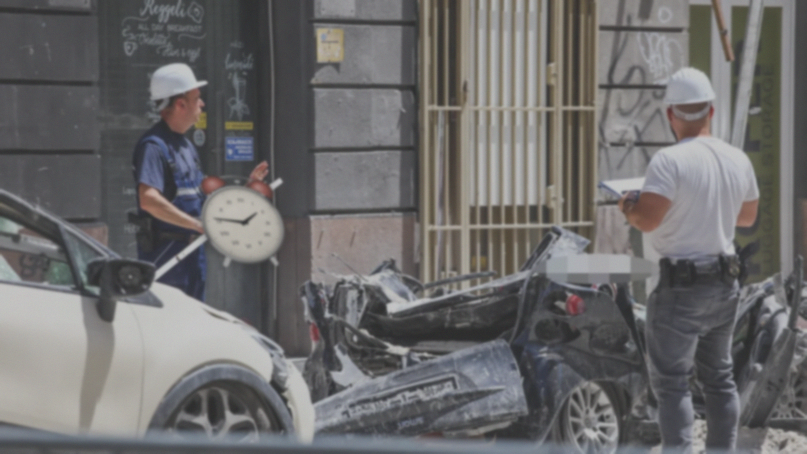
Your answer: **1:46**
